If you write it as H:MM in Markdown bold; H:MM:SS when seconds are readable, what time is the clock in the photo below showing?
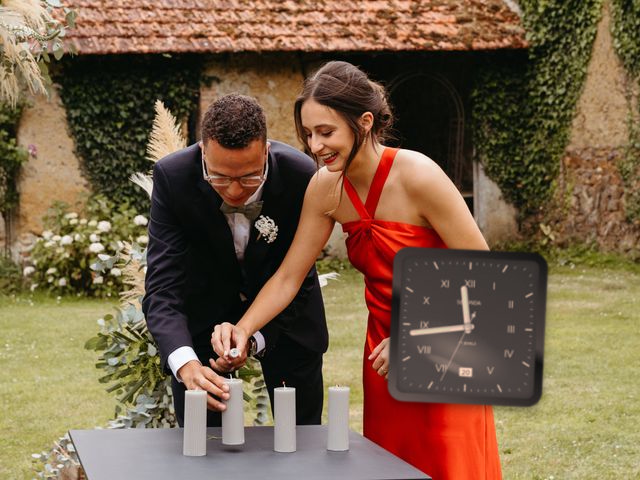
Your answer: **11:43:34**
